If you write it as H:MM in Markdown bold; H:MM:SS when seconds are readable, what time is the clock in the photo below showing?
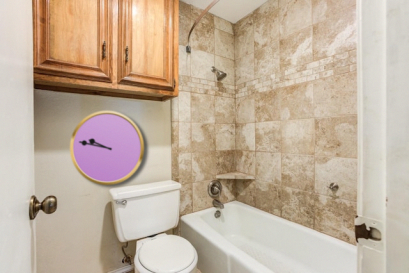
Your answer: **9:47**
